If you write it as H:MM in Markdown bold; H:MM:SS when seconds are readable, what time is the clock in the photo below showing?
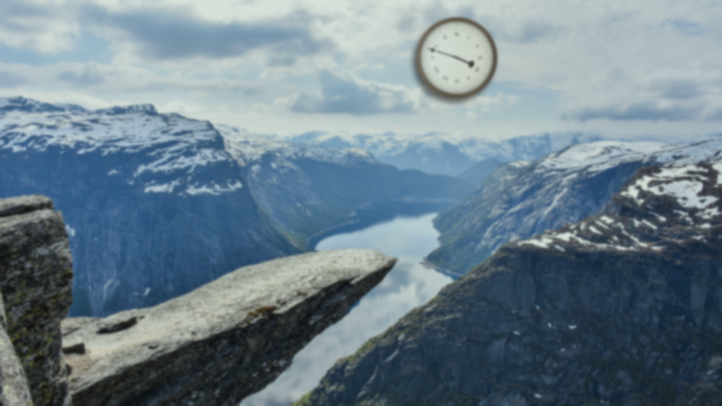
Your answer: **3:48**
